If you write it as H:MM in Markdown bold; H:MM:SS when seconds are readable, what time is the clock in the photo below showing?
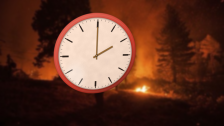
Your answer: **2:00**
